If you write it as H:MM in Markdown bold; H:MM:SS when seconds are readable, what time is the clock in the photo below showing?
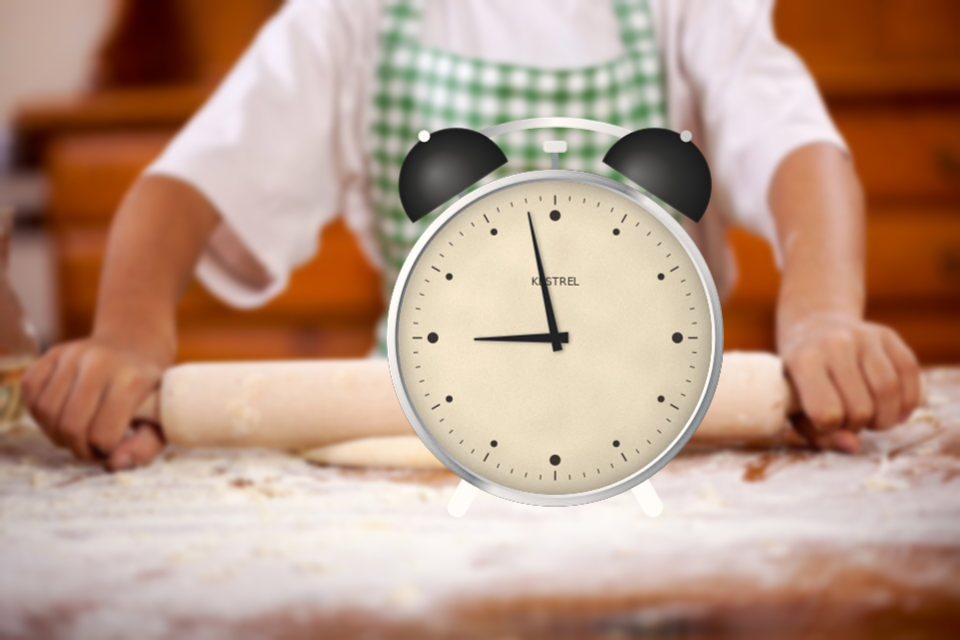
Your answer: **8:58**
